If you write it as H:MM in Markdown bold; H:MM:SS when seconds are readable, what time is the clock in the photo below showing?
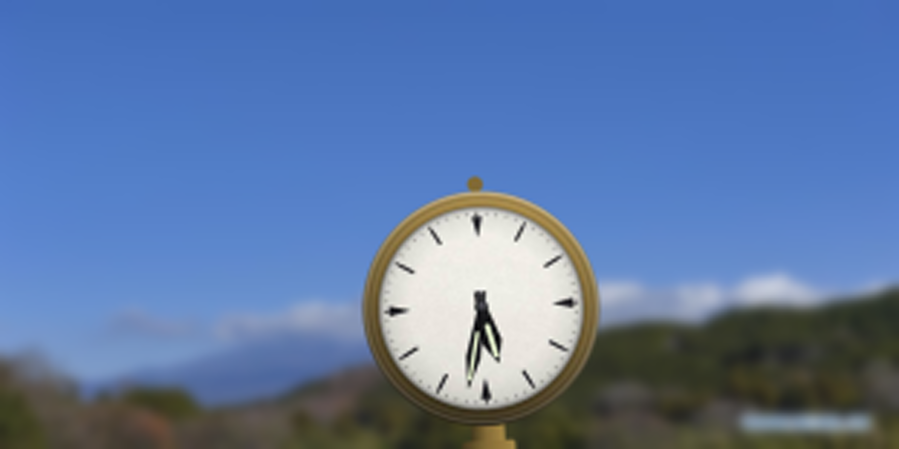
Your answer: **5:32**
